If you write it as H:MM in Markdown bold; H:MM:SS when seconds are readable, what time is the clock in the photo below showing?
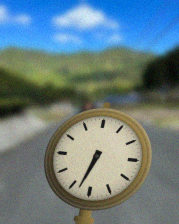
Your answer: **6:33**
